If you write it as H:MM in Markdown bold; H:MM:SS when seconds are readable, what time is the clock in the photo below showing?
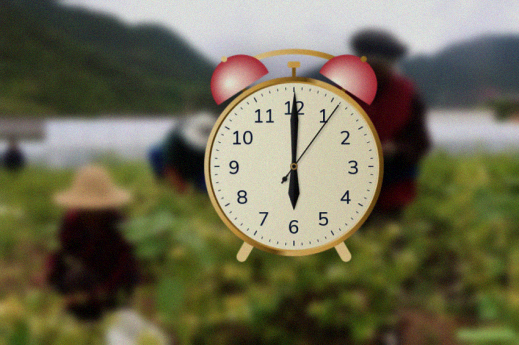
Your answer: **6:00:06**
